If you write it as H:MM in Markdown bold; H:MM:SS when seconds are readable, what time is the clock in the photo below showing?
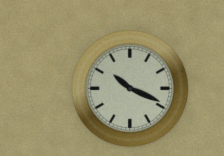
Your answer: **10:19**
